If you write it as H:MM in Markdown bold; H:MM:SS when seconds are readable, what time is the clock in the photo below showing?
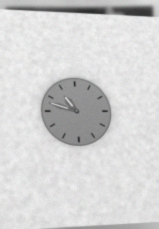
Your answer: **10:48**
